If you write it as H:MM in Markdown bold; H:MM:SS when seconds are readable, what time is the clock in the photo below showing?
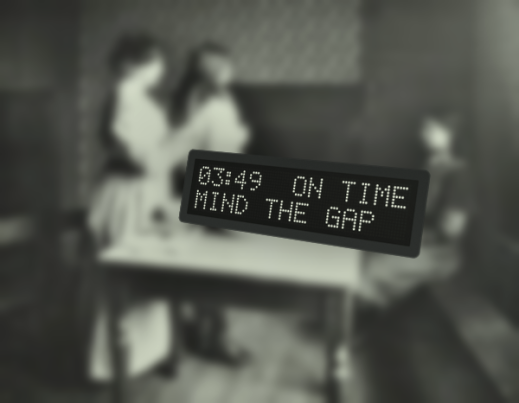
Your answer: **3:49**
